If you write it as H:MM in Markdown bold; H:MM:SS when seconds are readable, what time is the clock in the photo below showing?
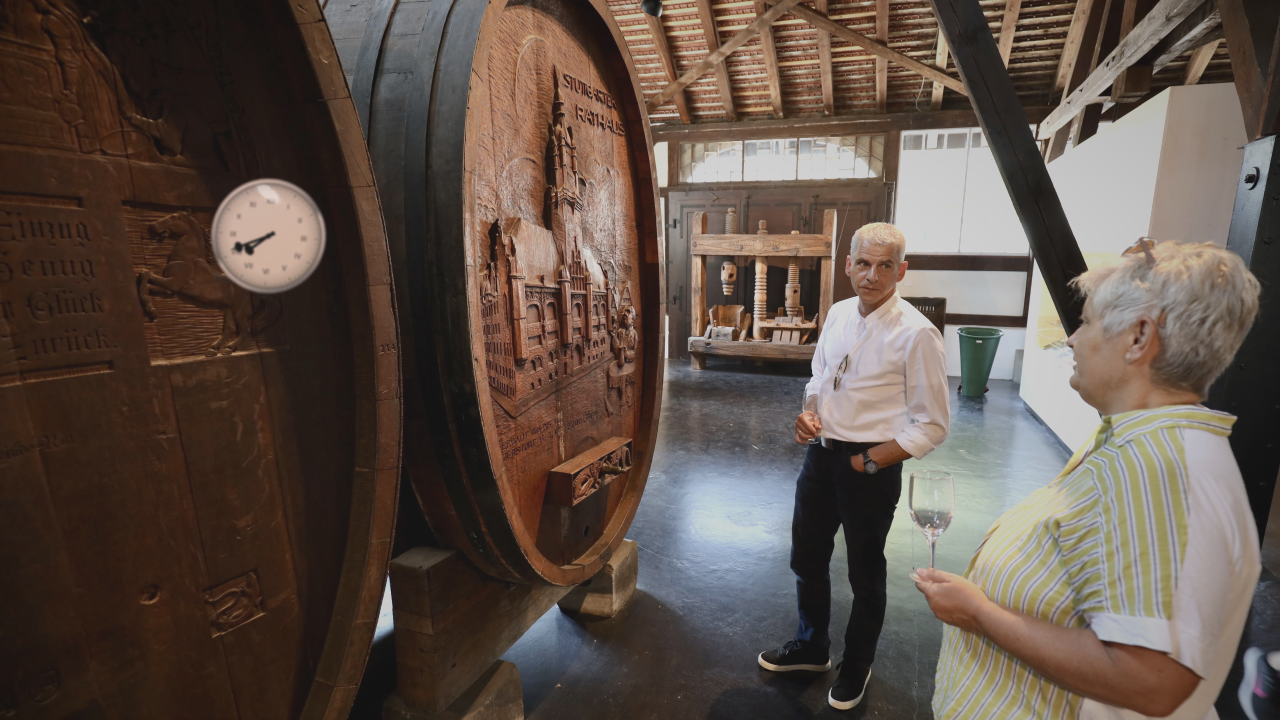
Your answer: **7:41**
